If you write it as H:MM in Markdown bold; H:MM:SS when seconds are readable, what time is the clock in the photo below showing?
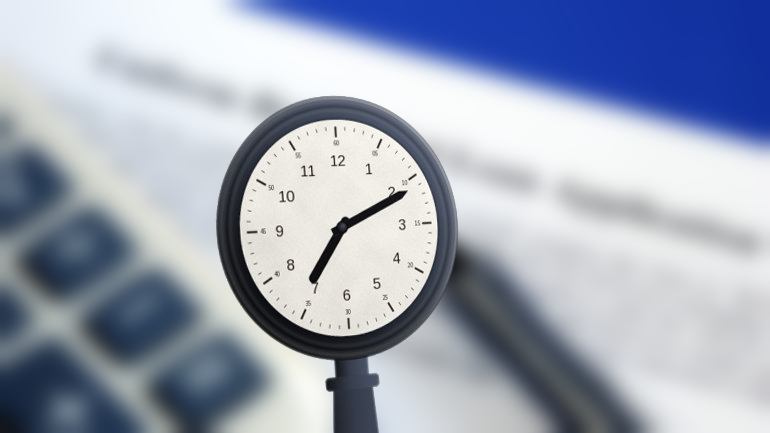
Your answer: **7:11**
